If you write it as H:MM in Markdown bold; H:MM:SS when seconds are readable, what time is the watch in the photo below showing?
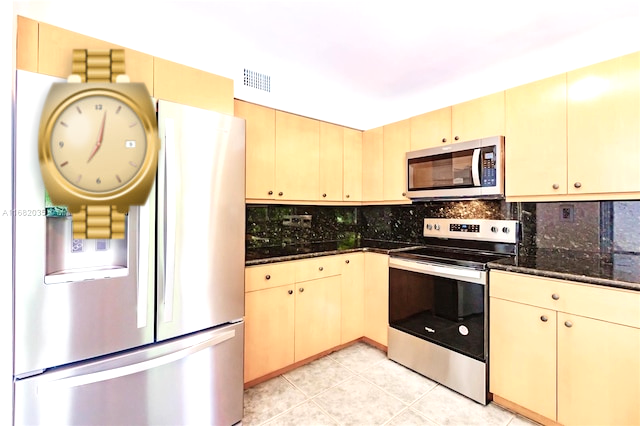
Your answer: **7:02**
